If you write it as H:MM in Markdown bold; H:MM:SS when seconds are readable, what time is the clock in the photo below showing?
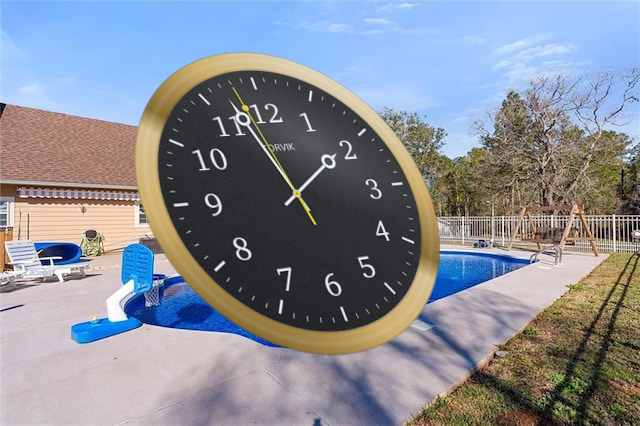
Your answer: **1:56:58**
